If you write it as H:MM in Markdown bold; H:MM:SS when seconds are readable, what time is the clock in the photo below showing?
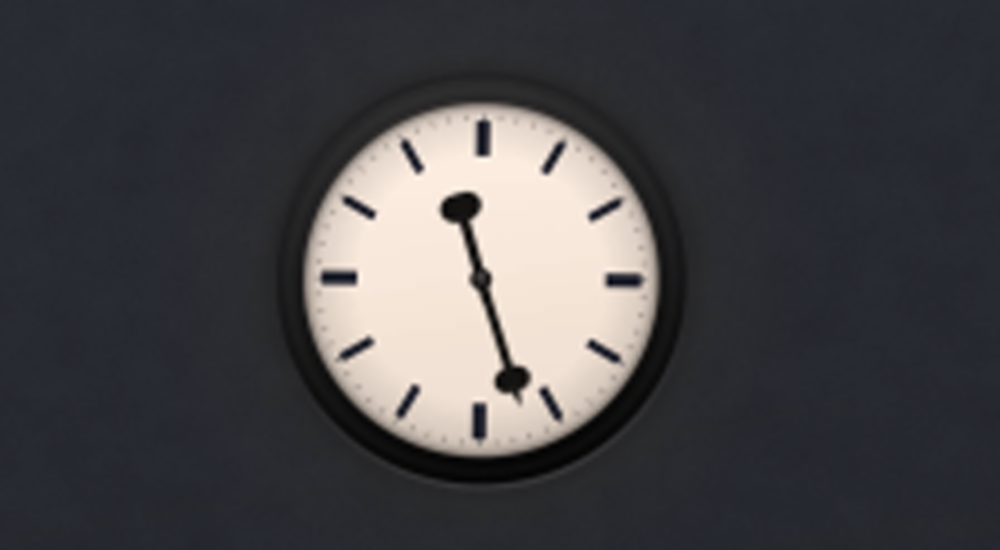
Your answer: **11:27**
